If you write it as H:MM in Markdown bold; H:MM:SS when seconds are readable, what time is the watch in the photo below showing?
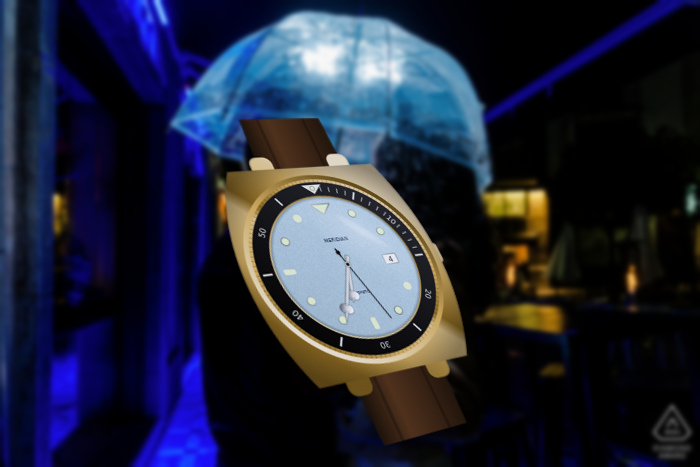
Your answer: **6:34:27**
